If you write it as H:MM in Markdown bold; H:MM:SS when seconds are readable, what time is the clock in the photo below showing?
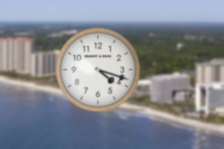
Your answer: **4:18**
